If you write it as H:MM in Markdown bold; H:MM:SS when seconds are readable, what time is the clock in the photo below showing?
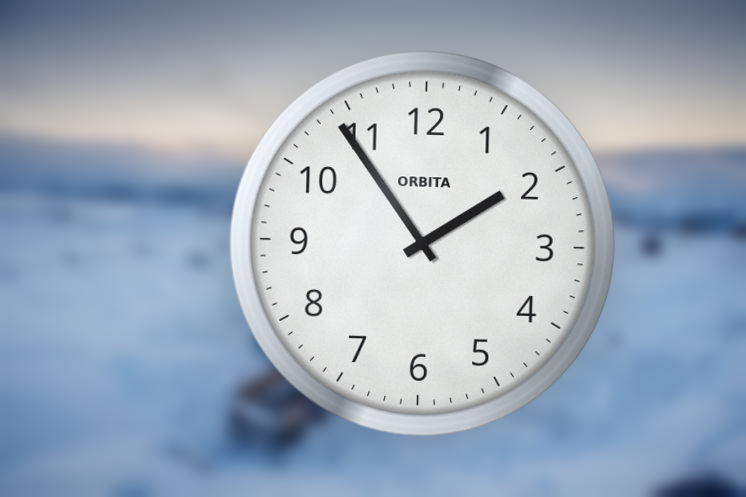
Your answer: **1:54**
